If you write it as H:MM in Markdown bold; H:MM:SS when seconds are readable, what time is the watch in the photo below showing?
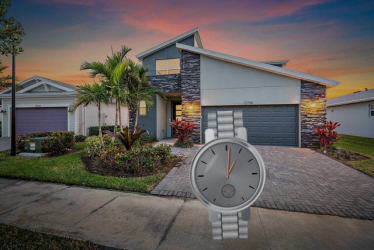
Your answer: **1:01**
